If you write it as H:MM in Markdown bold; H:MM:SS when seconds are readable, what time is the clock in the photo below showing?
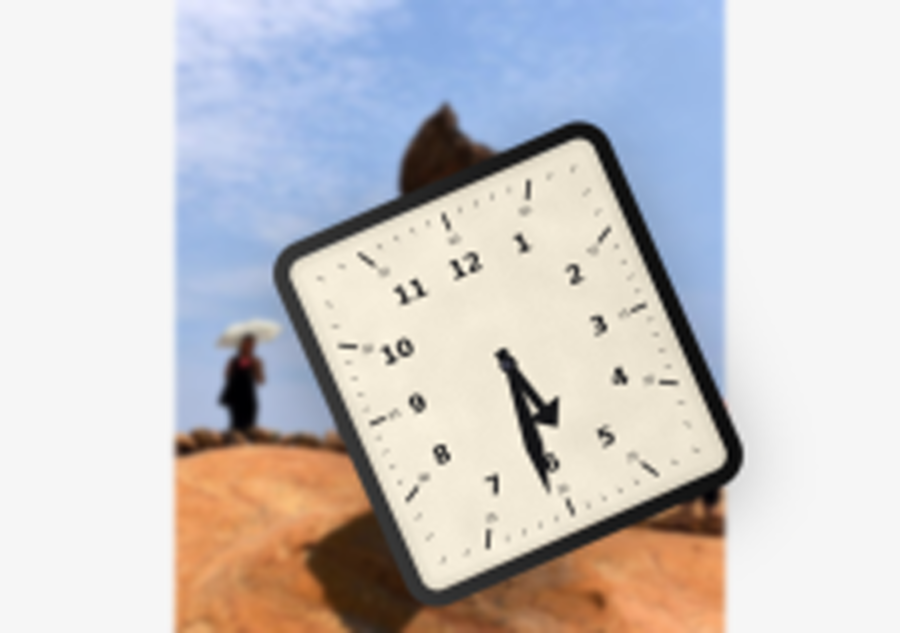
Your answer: **5:31**
